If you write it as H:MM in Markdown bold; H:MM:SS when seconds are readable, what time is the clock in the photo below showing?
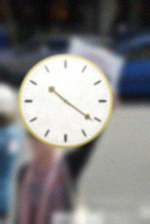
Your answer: **10:21**
